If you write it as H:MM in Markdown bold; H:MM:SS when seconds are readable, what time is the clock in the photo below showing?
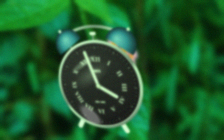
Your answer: **3:57**
